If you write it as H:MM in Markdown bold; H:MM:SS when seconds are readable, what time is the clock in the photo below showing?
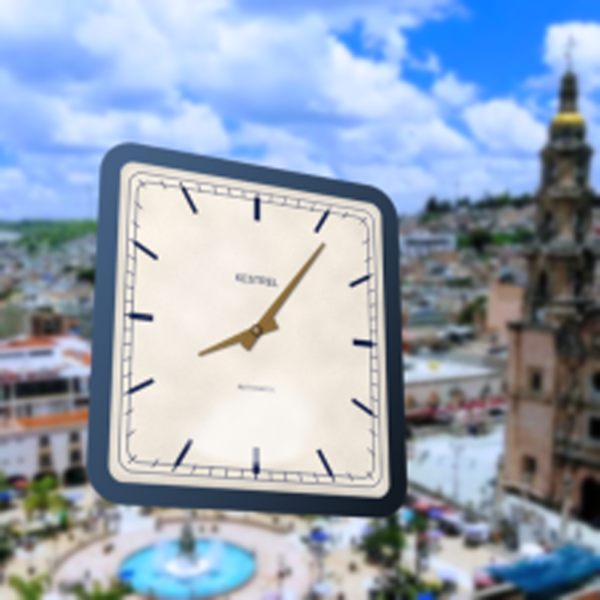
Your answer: **8:06**
